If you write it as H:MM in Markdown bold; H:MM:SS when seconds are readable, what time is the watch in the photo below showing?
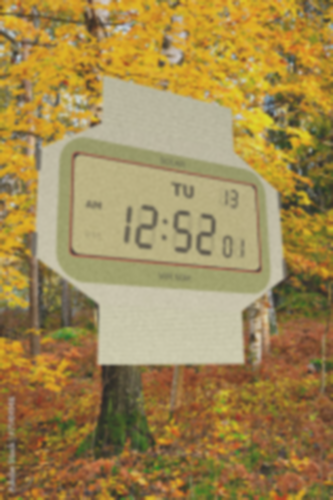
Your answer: **12:52:01**
